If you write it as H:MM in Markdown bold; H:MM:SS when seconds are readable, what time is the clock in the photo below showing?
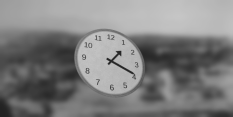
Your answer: **1:19**
